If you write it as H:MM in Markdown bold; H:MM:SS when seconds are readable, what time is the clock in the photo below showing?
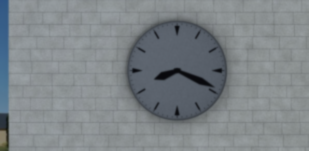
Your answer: **8:19**
